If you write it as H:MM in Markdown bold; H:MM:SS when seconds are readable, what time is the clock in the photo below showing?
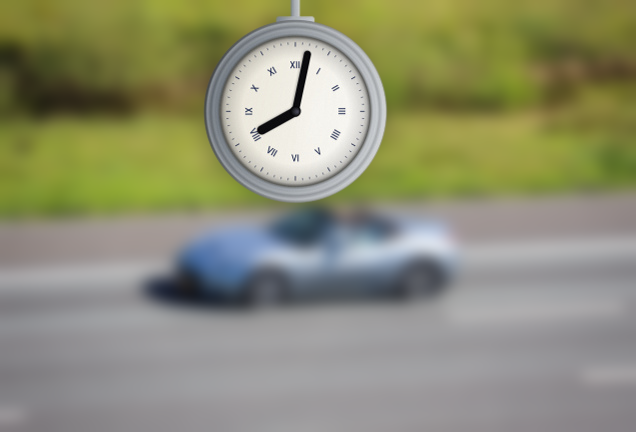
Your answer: **8:02**
